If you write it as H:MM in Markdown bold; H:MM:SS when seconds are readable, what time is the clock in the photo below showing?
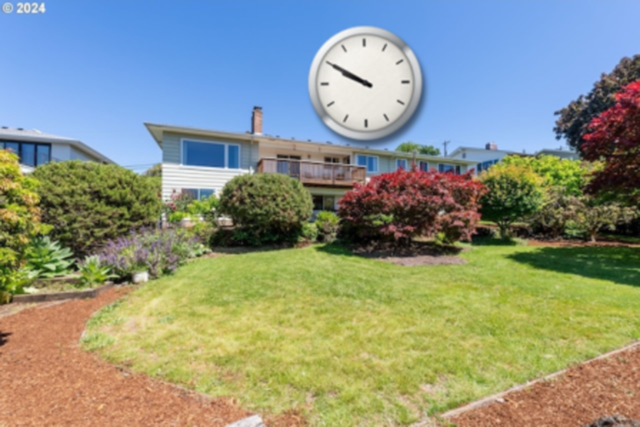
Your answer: **9:50**
